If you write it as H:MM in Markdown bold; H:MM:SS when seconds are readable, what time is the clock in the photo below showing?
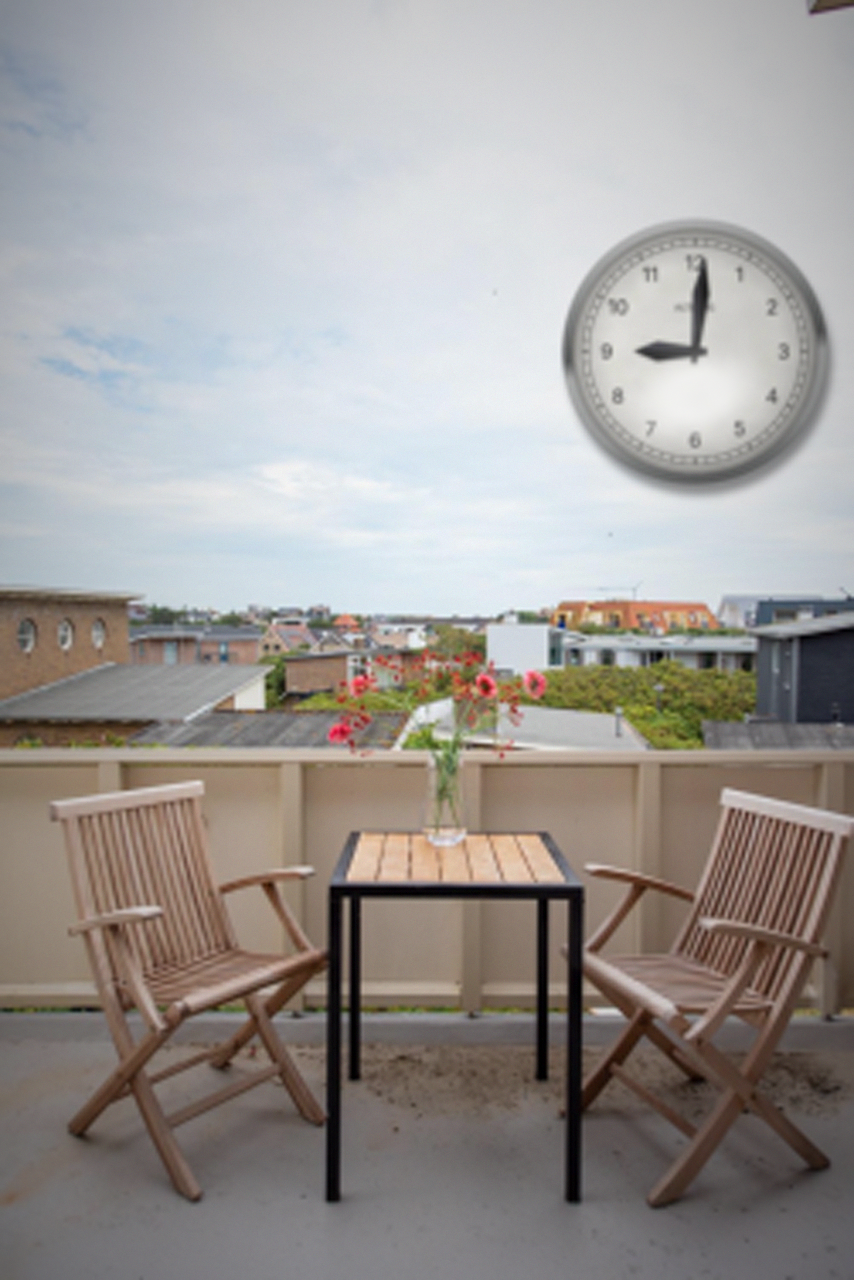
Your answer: **9:01**
